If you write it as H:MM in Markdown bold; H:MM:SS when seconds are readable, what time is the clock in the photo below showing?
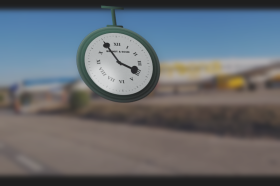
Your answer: **3:55**
